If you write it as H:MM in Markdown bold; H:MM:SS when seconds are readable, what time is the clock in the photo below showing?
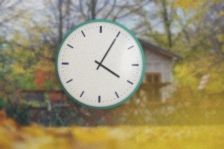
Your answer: **4:05**
